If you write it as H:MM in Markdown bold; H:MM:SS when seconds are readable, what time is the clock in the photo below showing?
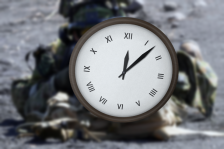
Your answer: **12:07**
